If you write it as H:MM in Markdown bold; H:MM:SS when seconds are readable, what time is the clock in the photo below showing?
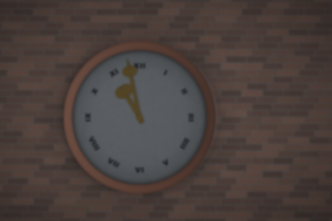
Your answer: **10:58**
